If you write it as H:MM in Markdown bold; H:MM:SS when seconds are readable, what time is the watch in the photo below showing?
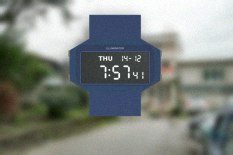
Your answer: **7:57:41**
